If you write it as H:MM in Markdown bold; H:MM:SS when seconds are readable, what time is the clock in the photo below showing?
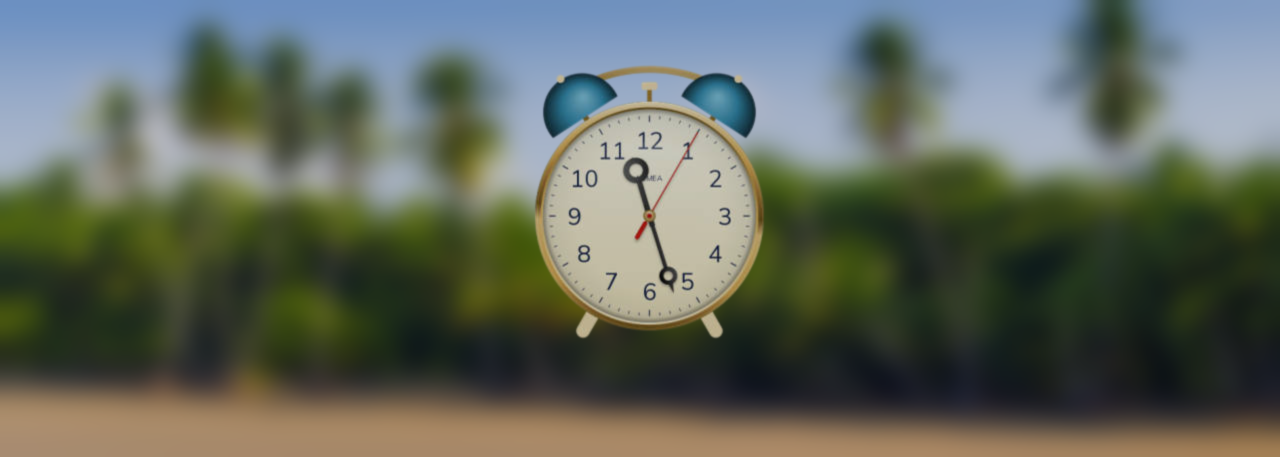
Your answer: **11:27:05**
